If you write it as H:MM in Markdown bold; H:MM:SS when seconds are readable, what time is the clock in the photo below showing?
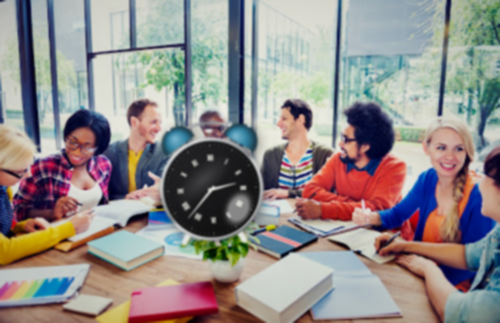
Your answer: **2:37**
